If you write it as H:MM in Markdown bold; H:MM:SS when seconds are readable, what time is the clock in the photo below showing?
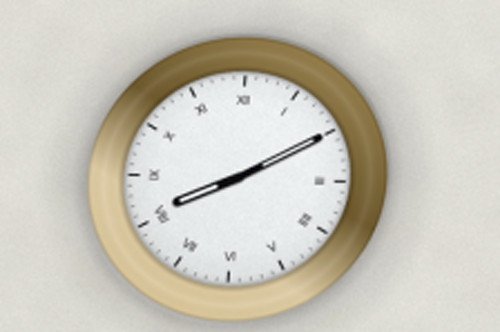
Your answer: **8:10**
